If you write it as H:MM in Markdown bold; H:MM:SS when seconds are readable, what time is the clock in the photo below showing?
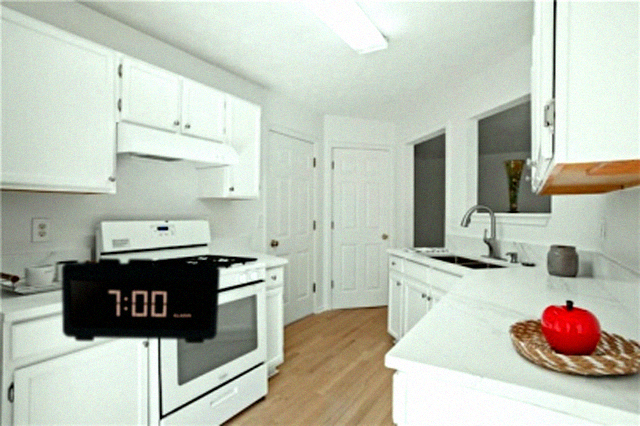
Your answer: **7:00**
